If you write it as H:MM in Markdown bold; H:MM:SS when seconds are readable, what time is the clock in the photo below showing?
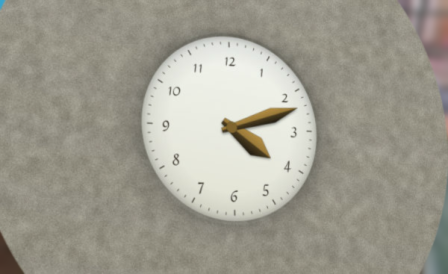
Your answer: **4:12**
